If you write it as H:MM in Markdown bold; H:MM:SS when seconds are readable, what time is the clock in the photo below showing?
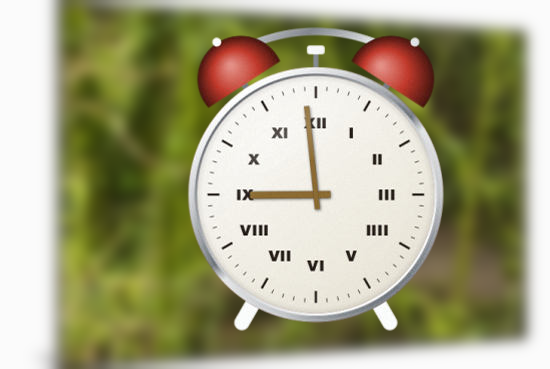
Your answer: **8:59**
